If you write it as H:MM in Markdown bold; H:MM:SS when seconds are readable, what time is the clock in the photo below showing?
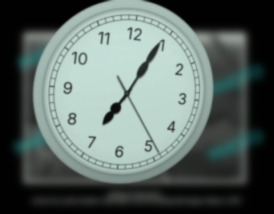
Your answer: **7:04:24**
